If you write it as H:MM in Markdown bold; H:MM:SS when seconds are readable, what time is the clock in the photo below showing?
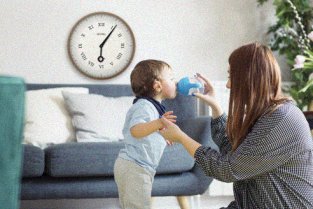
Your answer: **6:06**
